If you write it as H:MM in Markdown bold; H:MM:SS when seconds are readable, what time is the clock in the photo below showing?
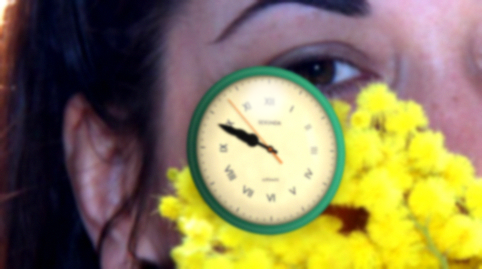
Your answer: **9:48:53**
